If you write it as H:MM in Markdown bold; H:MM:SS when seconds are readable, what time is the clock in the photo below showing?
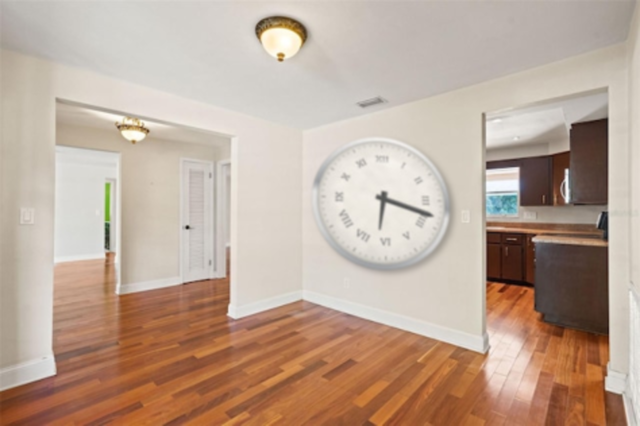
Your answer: **6:18**
